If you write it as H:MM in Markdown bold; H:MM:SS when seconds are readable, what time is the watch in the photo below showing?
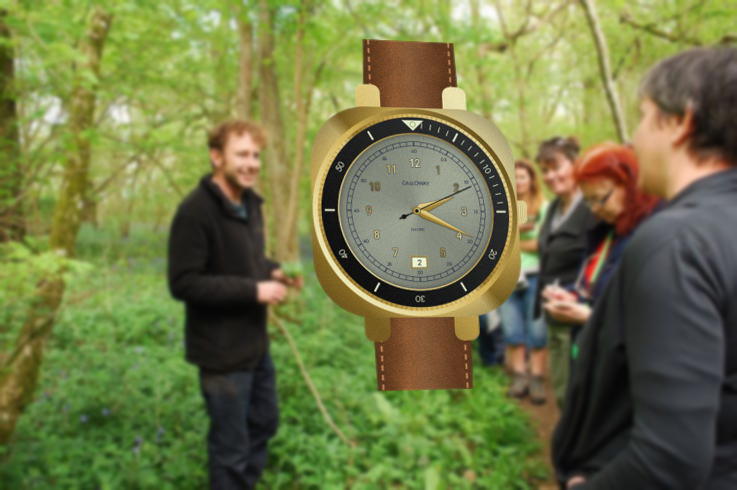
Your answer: **2:19:11**
